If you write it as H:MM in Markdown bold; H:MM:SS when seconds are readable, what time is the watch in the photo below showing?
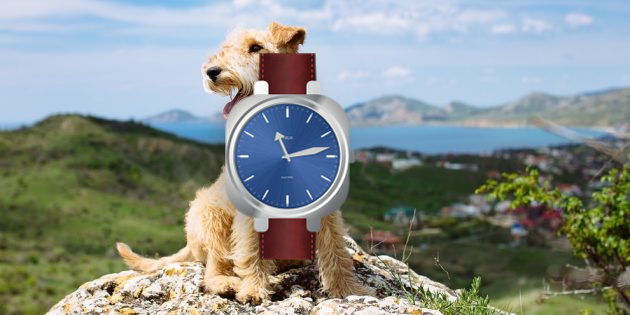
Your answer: **11:13**
